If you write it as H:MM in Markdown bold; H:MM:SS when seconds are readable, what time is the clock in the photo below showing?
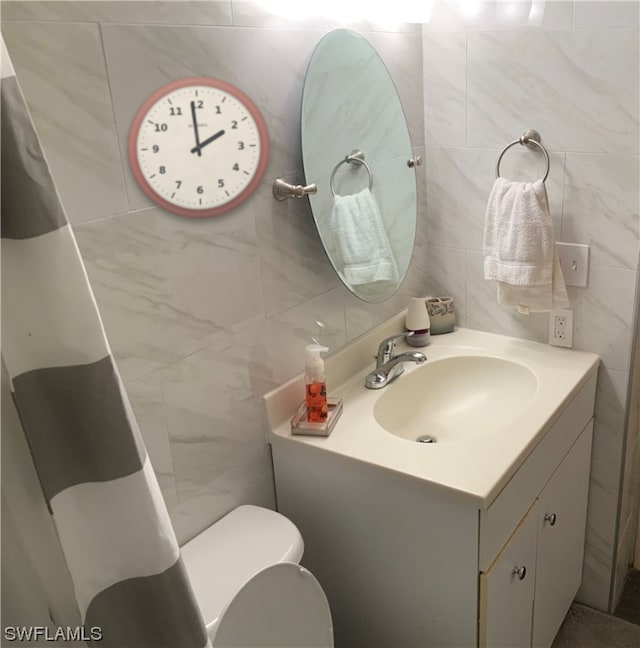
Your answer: **1:59**
